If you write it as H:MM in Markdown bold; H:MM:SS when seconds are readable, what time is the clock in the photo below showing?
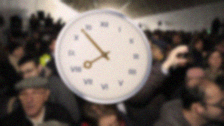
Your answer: **7:53**
